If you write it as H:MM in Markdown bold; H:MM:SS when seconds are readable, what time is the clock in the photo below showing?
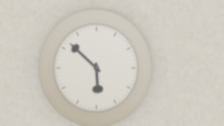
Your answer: **5:52**
